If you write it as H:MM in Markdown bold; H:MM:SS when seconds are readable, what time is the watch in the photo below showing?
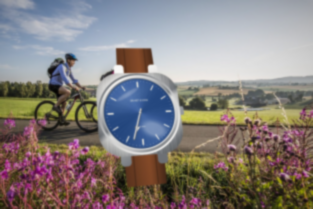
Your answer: **6:33**
